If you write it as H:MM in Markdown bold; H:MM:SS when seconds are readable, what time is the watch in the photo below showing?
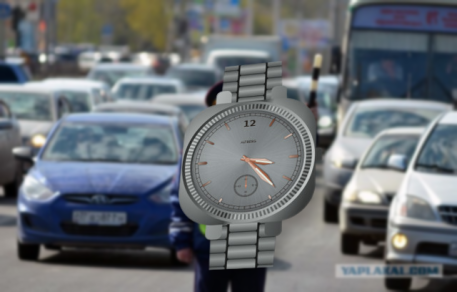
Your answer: **3:23**
